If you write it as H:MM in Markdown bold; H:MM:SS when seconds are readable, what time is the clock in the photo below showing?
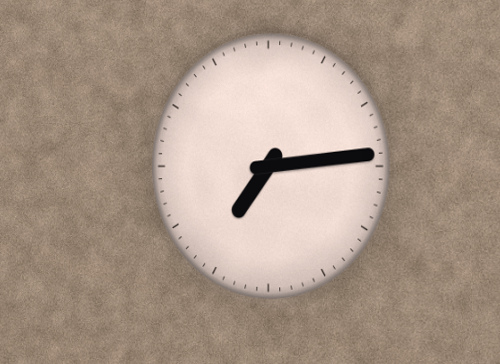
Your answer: **7:14**
